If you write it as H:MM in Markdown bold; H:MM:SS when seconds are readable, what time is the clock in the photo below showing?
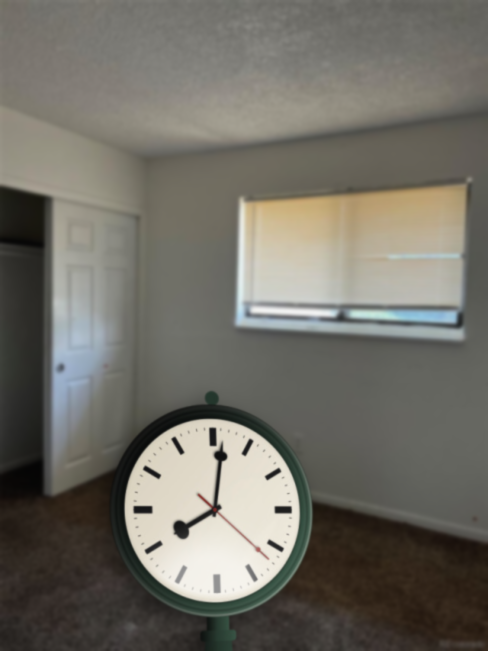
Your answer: **8:01:22**
